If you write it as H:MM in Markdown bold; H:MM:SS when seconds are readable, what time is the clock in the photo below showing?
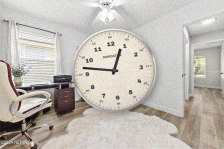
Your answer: **12:47**
